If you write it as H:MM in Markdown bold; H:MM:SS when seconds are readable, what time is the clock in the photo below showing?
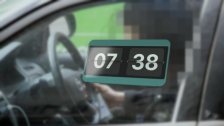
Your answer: **7:38**
